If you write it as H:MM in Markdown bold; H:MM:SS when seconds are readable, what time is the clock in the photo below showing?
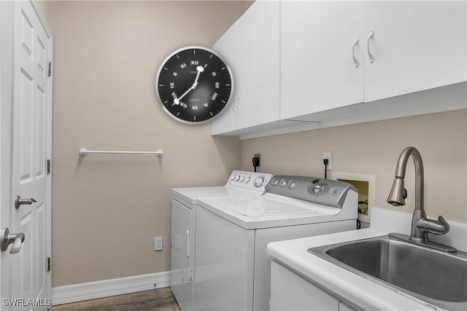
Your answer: **12:38**
